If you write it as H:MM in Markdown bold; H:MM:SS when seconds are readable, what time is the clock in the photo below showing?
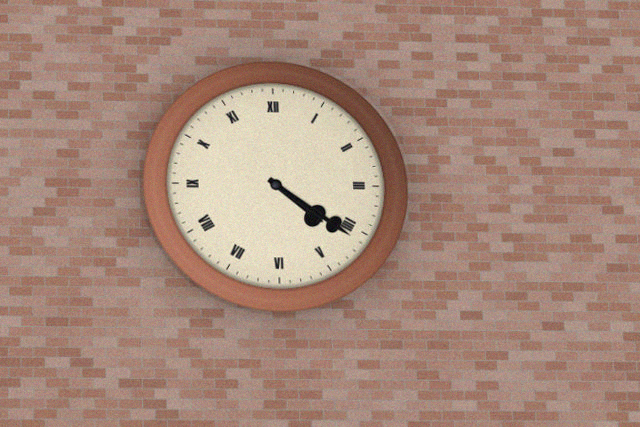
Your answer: **4:21**
